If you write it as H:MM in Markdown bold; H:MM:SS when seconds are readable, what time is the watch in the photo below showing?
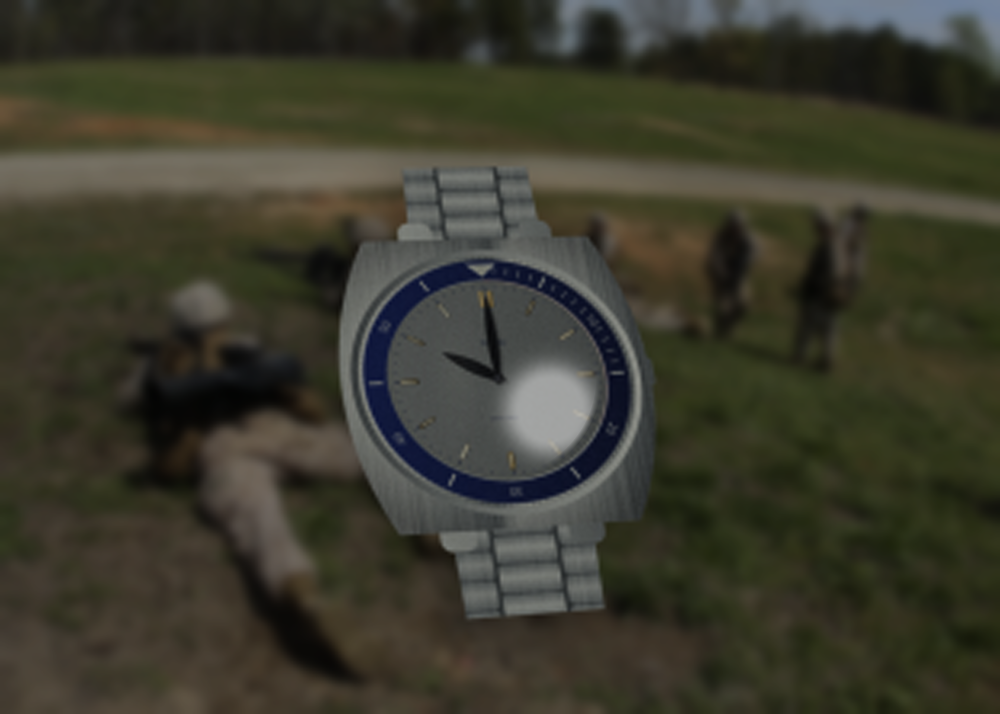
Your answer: **10:00**
